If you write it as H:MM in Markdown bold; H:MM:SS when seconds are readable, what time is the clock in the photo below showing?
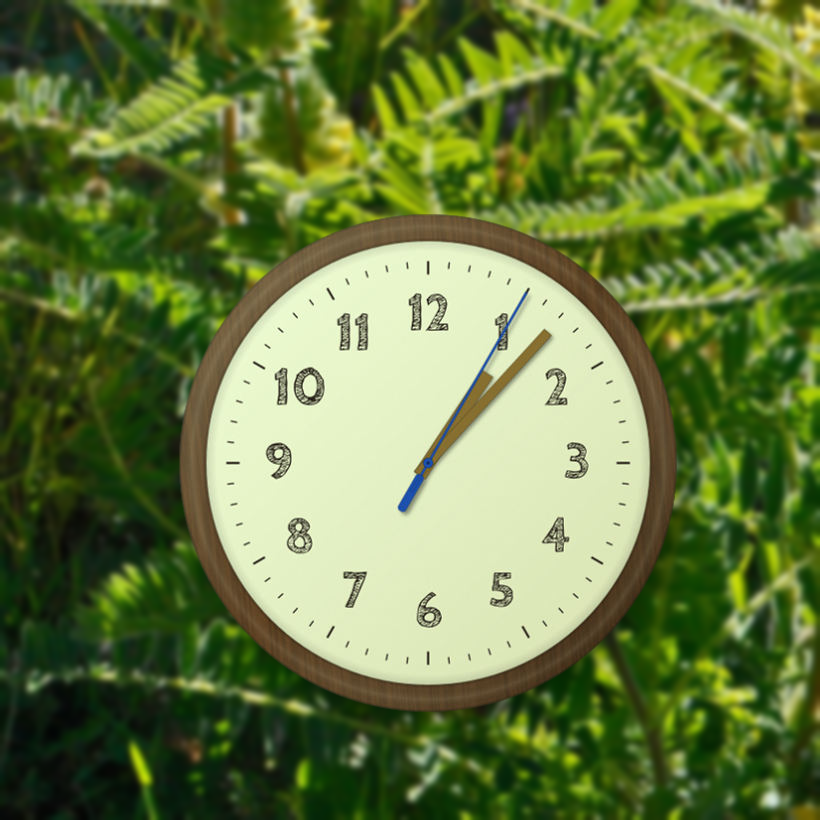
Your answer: **1:07:05**
